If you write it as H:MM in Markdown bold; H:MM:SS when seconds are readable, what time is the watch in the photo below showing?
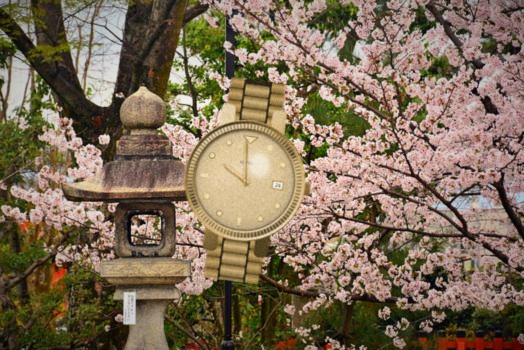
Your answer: **9:59**
